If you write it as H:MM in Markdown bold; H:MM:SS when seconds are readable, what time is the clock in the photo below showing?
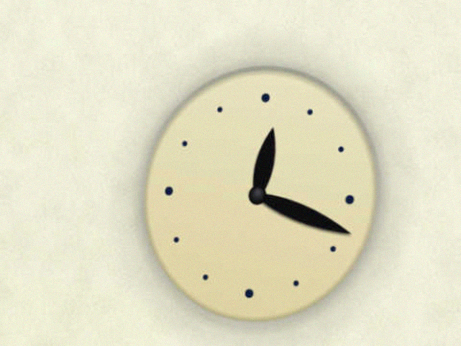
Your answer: **12:18**
